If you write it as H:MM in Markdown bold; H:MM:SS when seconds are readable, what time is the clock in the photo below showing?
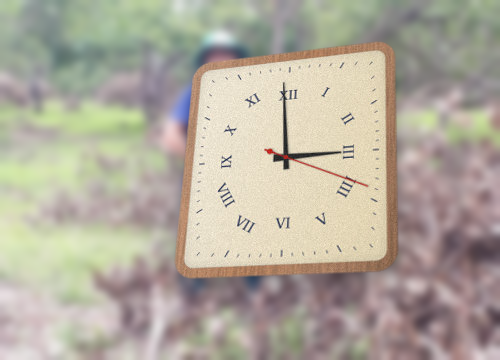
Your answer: **2:59:19**
